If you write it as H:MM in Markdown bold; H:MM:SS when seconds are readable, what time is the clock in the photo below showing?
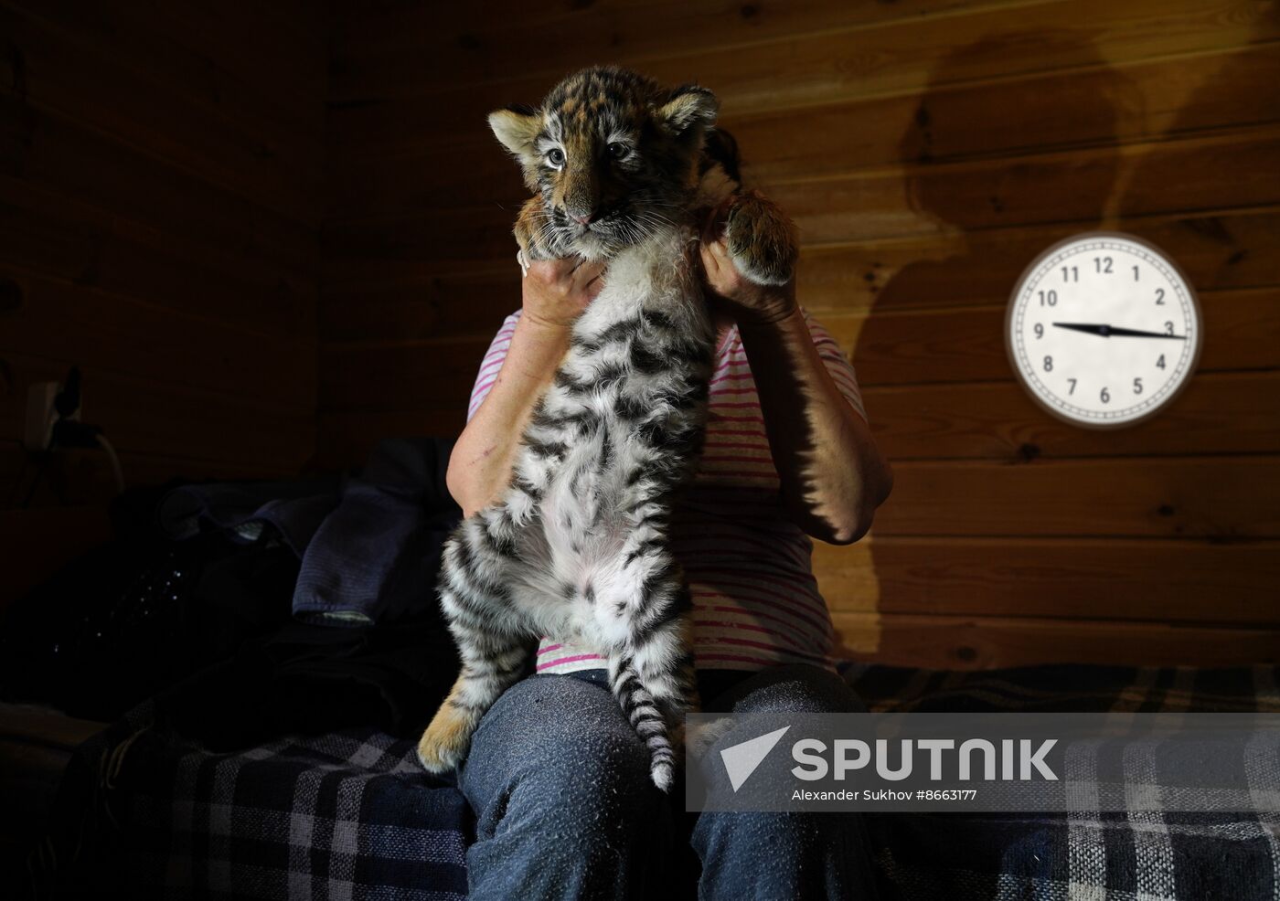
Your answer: **9:16**
